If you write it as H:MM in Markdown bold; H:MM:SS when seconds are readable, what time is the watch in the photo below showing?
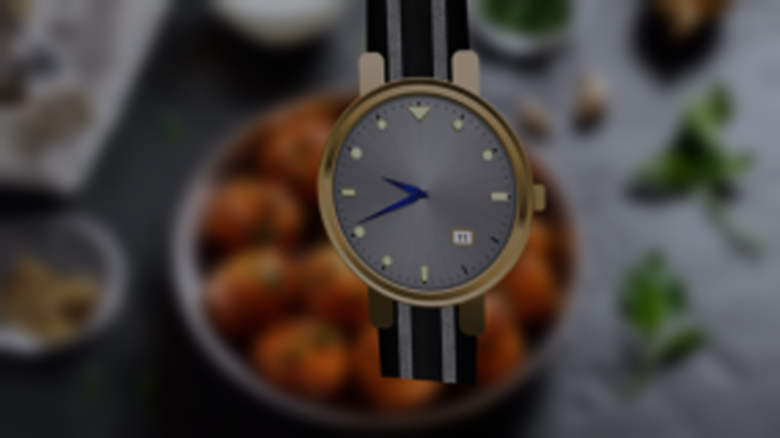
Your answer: **9:41**
